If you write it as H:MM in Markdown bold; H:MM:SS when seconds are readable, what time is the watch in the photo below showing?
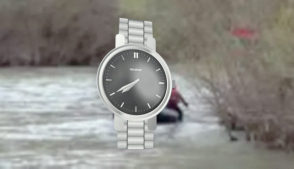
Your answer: **7:40**
